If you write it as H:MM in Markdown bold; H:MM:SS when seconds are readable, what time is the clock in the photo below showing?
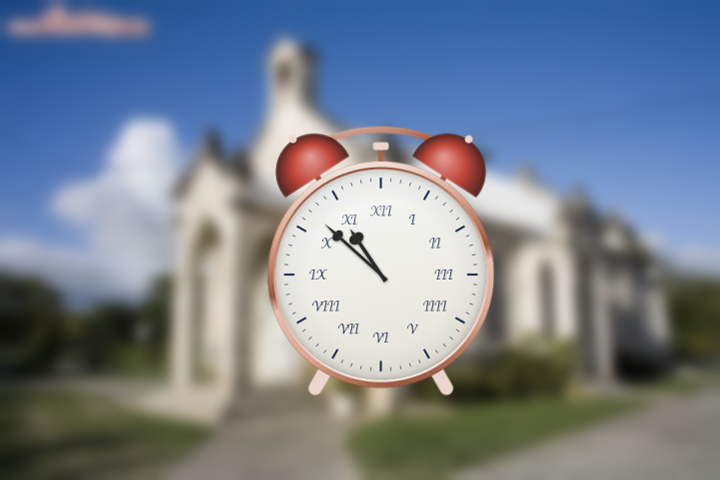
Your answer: **10:52**
